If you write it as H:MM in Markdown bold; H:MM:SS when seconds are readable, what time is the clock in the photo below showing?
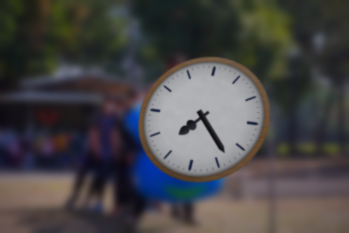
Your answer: **7:23**
